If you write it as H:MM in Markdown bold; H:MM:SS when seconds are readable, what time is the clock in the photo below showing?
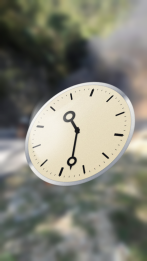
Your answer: **10:28**
